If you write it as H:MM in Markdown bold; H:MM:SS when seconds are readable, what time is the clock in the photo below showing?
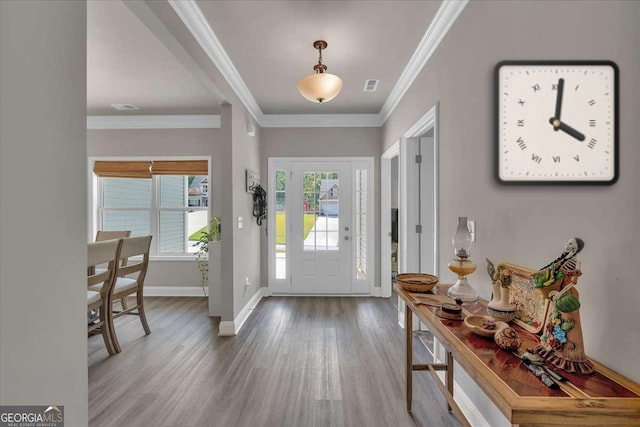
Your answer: **4:01**
